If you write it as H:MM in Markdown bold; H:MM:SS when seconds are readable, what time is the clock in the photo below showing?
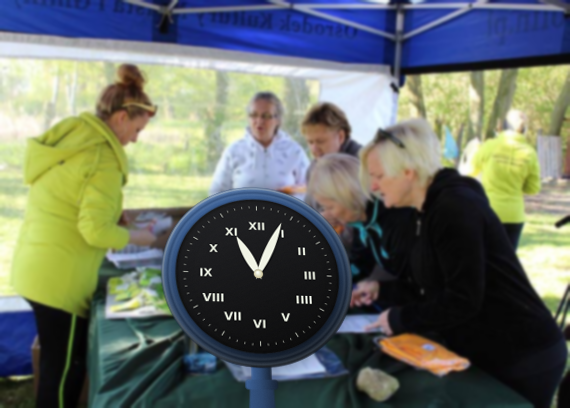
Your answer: **11:04**
